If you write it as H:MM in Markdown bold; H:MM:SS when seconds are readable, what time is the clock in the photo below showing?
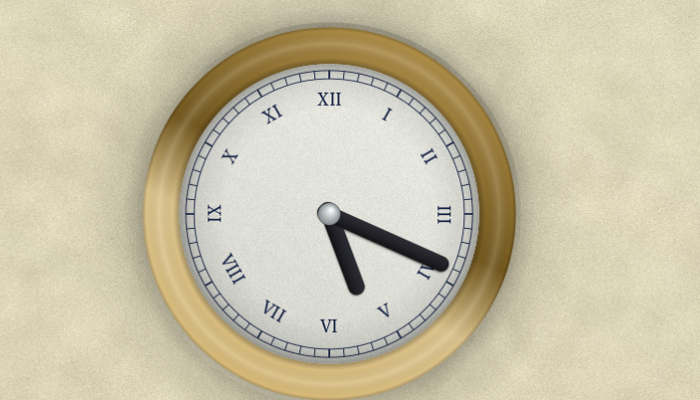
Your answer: **5:19**
